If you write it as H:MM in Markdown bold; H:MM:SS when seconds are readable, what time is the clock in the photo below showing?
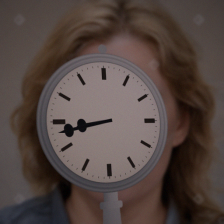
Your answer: **8:43**
